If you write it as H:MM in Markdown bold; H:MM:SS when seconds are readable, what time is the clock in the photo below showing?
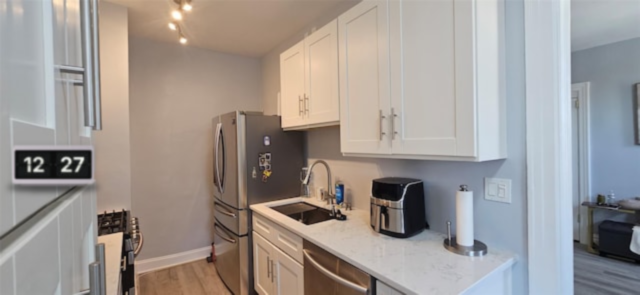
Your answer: **12:27**
